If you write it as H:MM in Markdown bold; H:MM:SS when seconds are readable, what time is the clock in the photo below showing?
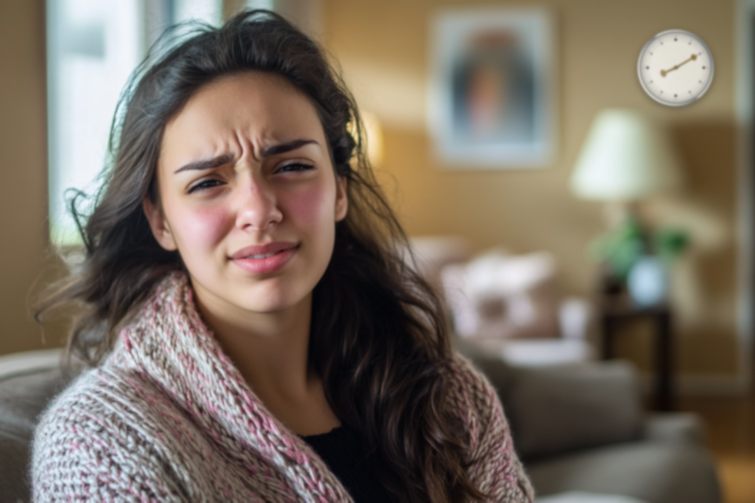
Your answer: **8:10**
